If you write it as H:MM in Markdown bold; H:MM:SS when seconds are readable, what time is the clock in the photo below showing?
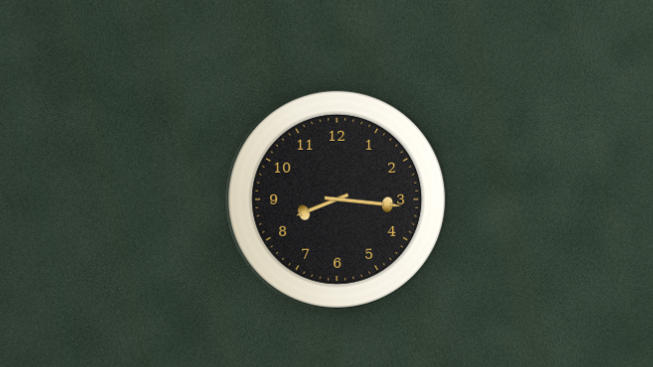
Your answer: **8:16**
